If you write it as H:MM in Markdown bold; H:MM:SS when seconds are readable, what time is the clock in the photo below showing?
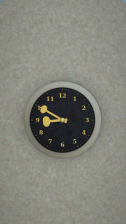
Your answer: **8:50**
